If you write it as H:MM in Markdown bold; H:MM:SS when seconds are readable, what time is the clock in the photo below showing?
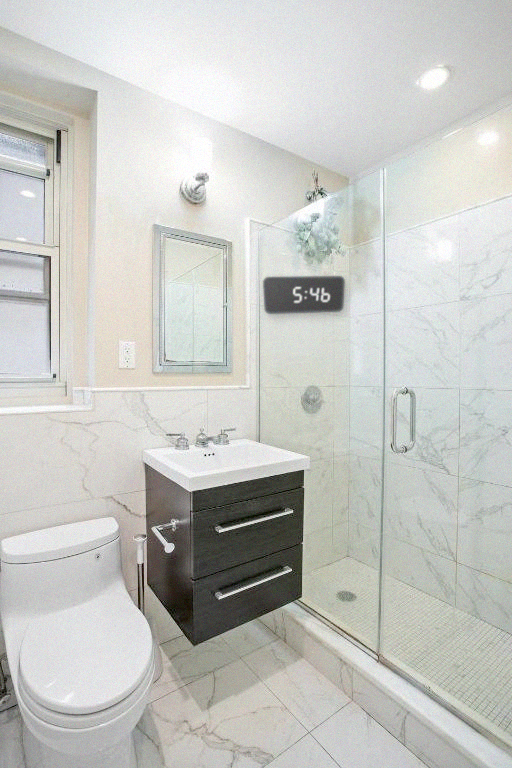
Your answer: **5:46**
